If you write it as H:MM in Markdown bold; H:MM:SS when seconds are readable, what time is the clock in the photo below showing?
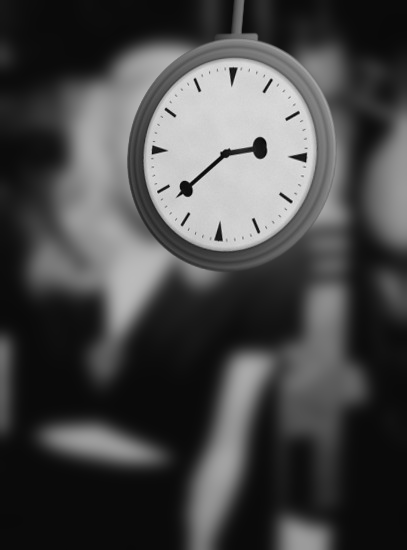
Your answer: **2:38**
